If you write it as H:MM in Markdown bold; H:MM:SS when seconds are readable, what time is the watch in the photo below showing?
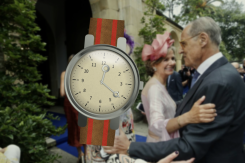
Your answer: **12:21**
